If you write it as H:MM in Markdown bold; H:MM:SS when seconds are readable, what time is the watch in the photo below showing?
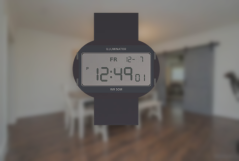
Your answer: **12:49:01**
